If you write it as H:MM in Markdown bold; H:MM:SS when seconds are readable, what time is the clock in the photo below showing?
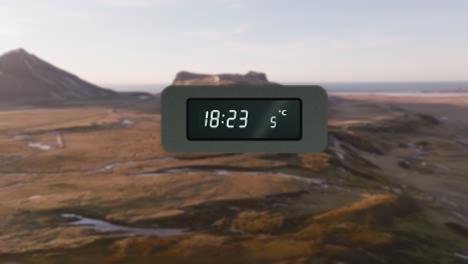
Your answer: **18:23**
